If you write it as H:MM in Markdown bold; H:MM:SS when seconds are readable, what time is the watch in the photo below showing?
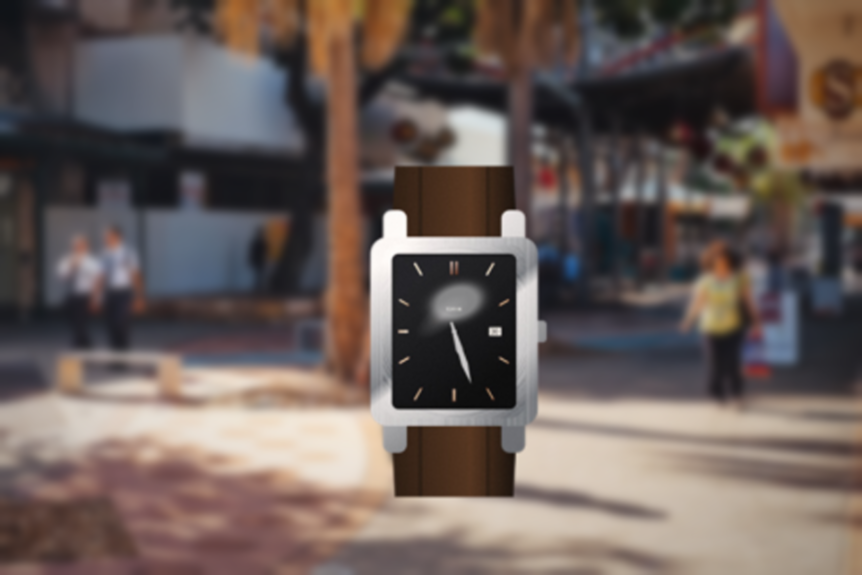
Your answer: **5:27**
